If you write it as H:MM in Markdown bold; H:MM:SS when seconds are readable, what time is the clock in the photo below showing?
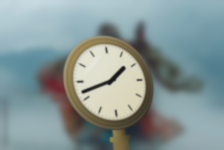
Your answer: **1:42**
